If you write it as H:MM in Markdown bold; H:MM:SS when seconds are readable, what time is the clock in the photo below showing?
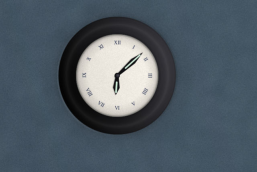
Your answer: **6:08**
